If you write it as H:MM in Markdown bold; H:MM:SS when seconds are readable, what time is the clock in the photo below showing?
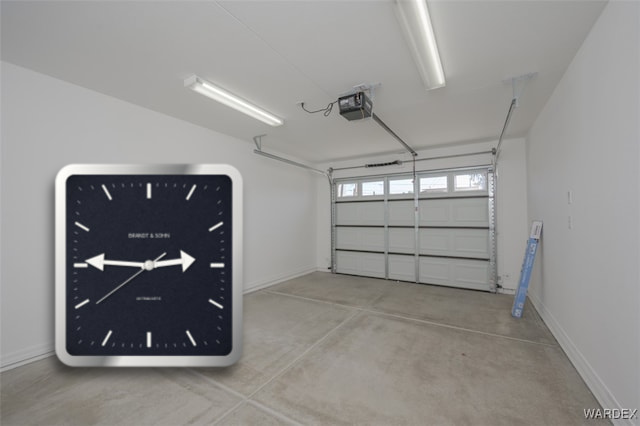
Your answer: **2:45:39**
